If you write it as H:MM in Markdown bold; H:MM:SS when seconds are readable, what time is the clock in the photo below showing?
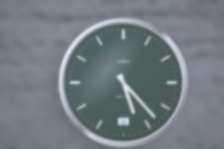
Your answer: **5:23**
